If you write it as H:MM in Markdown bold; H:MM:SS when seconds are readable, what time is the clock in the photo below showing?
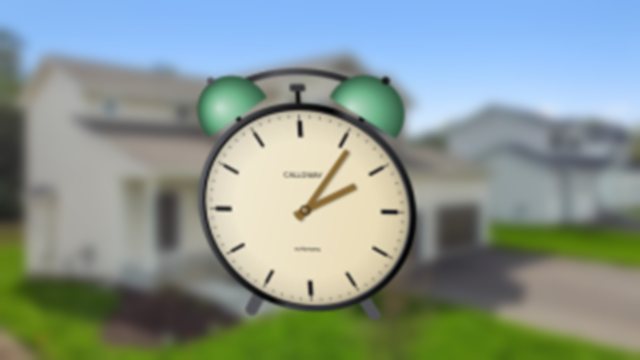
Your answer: **2:06**
